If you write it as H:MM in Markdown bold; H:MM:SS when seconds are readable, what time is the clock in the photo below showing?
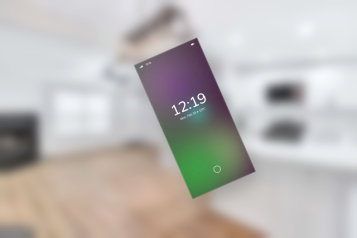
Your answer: **12:19**
